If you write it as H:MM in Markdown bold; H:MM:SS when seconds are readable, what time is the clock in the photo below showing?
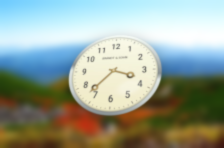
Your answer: **3:37**
